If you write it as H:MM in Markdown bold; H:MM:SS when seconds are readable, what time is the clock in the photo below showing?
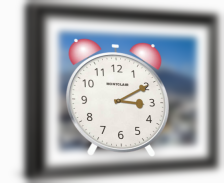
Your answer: **3:10**
